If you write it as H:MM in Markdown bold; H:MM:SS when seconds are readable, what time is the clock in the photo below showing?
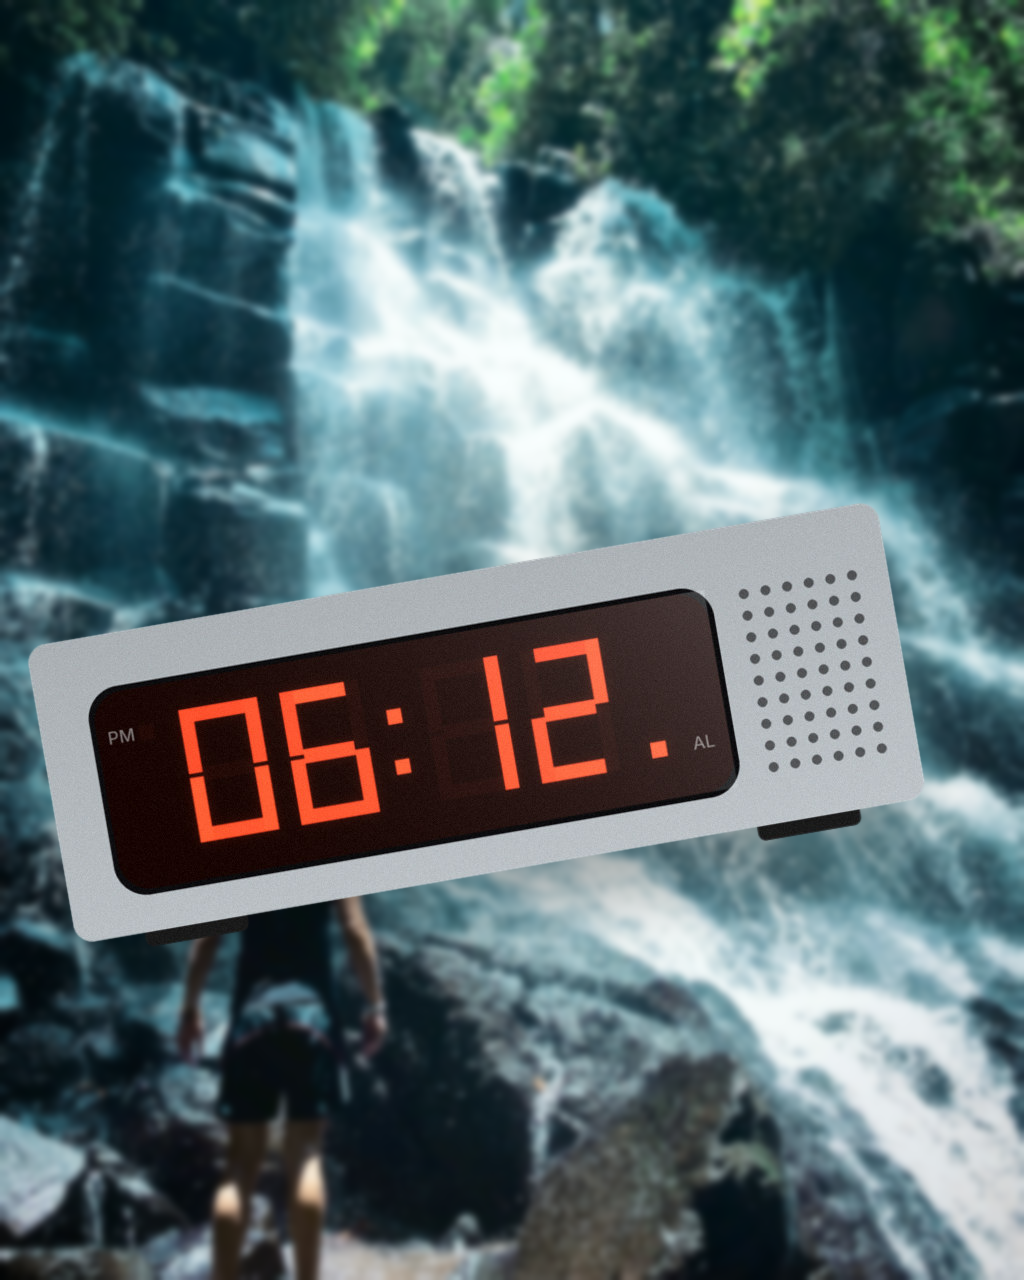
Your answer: **6:12**
